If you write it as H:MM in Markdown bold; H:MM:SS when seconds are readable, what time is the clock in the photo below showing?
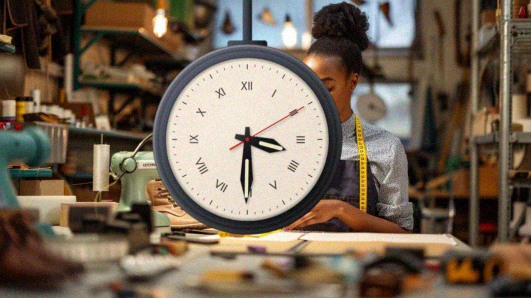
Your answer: **3:30:10**
